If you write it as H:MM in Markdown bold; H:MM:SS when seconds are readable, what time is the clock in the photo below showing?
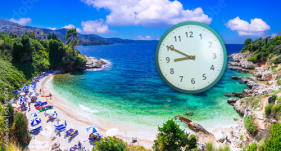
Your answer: **8:50**
